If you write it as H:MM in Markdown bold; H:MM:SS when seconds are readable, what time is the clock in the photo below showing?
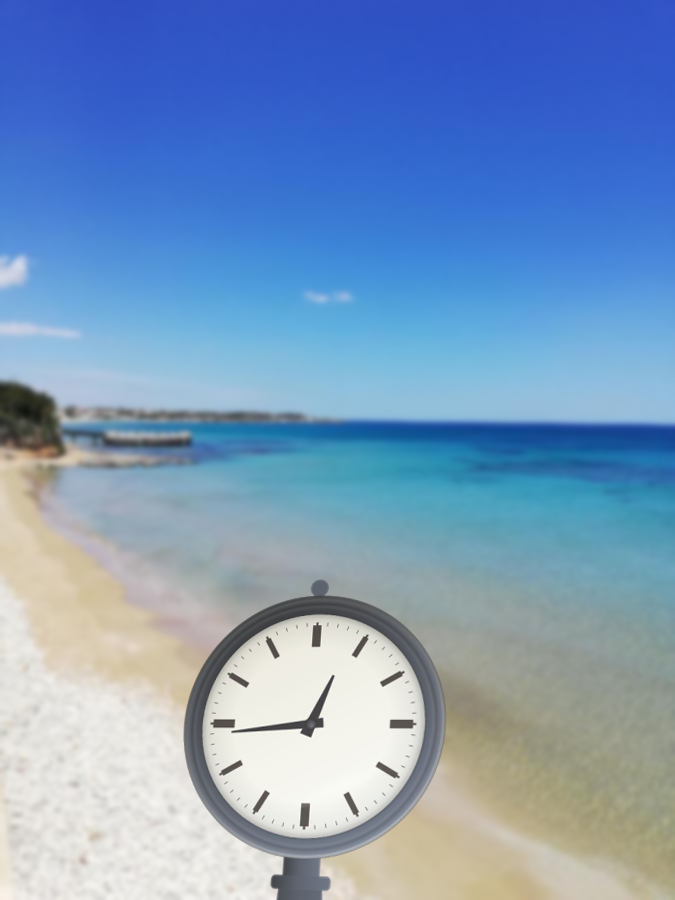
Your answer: **12:44**
